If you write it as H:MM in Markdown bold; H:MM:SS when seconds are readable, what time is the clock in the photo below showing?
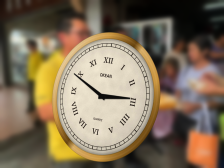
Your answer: **2:49**
